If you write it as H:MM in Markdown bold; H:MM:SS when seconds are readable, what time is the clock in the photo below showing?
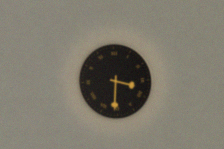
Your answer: **3:31**
